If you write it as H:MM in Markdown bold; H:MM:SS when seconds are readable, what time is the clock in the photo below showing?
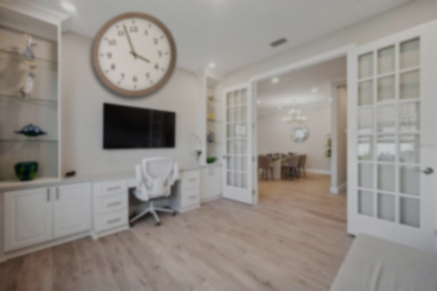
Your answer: **3:57**
